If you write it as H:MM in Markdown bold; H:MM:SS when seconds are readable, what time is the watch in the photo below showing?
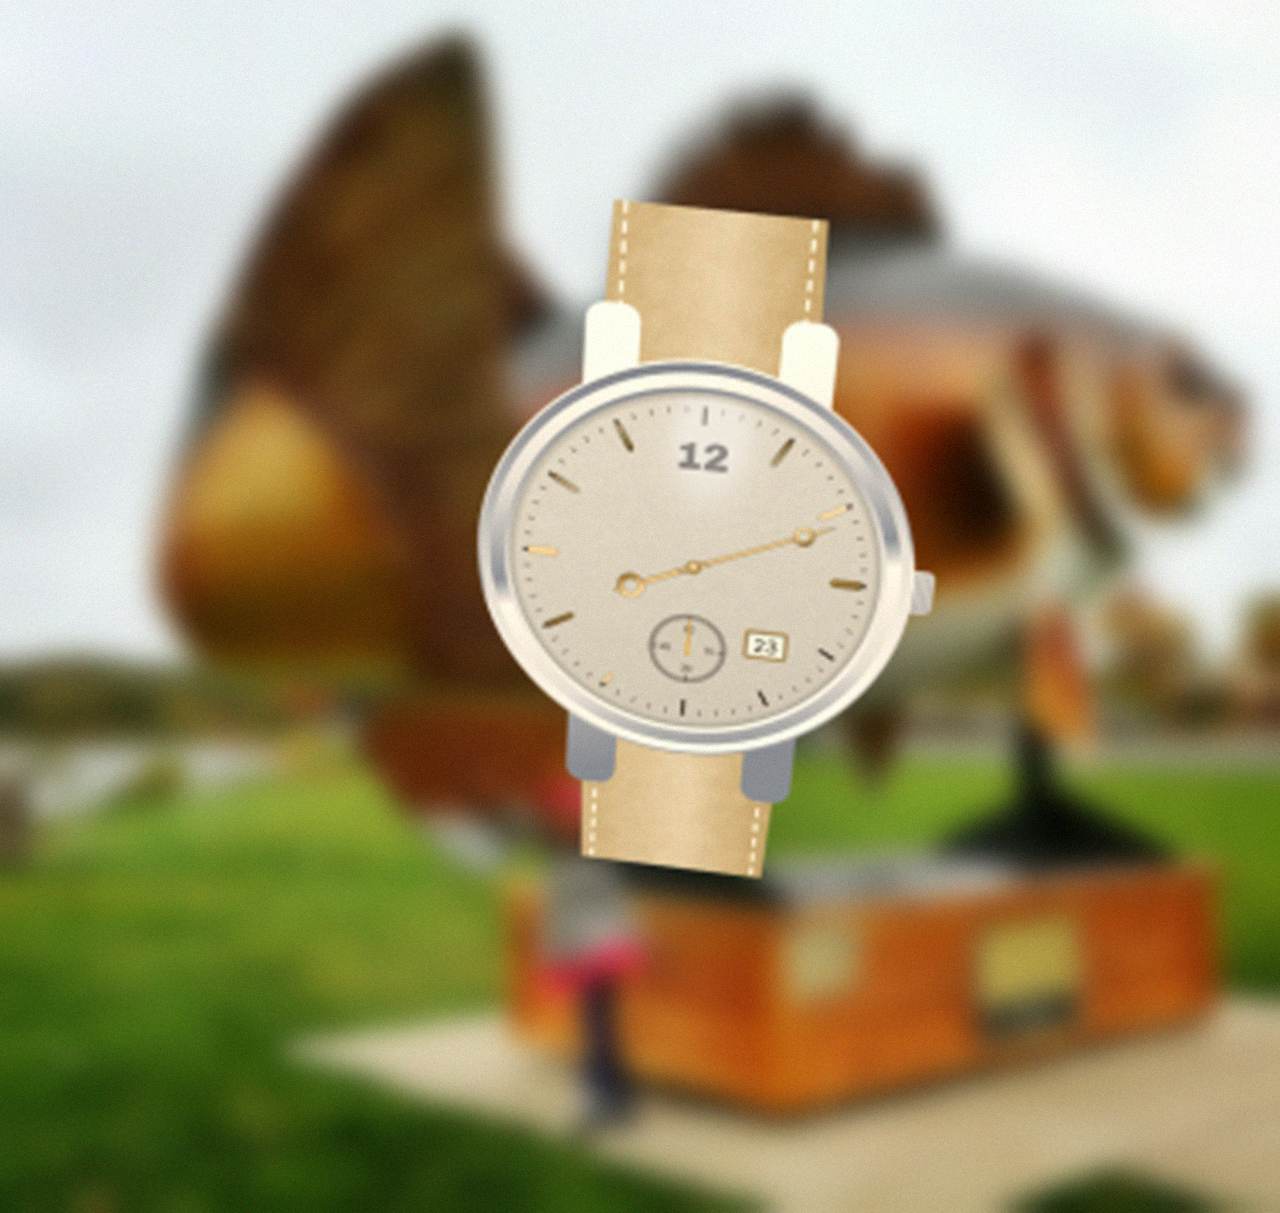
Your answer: **8:11**
